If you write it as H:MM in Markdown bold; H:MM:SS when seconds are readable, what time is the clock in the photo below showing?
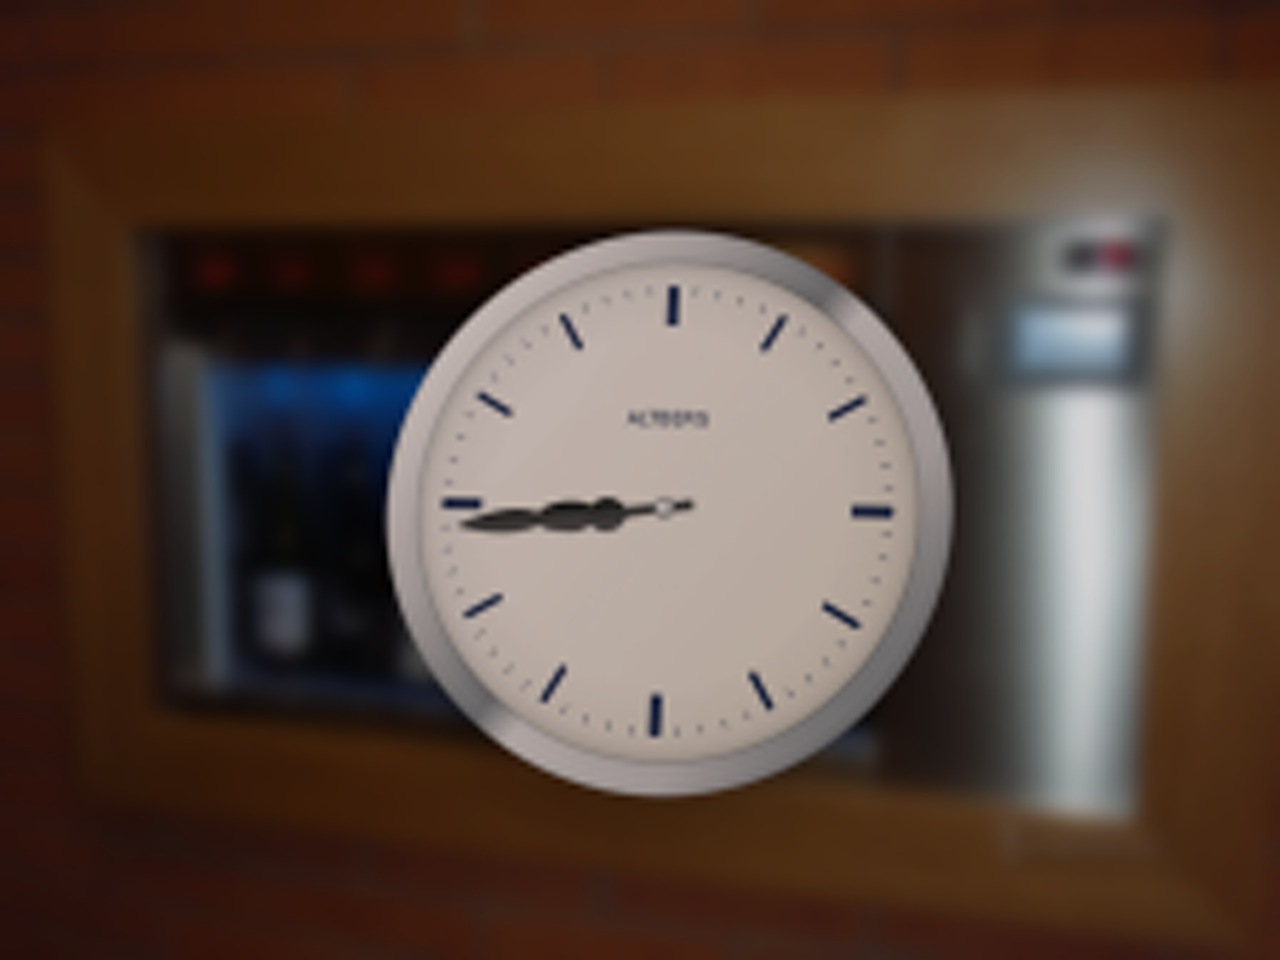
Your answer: **8:44**
